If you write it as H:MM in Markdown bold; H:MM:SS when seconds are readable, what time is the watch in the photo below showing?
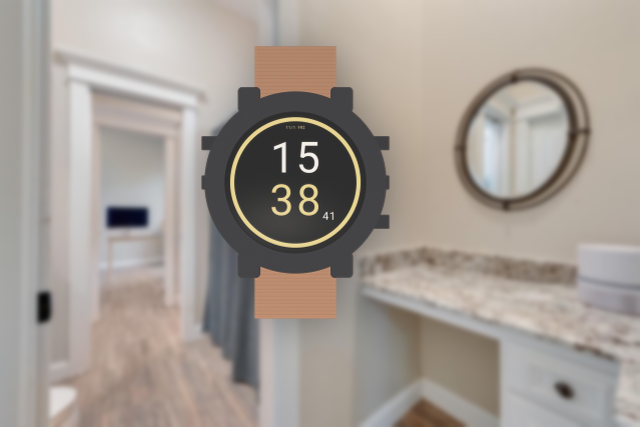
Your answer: **15:38:41**
